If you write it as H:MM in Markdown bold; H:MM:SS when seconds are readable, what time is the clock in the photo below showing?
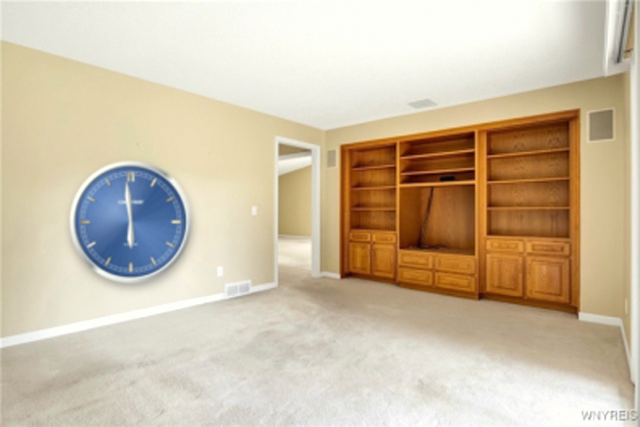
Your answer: **5:59**
